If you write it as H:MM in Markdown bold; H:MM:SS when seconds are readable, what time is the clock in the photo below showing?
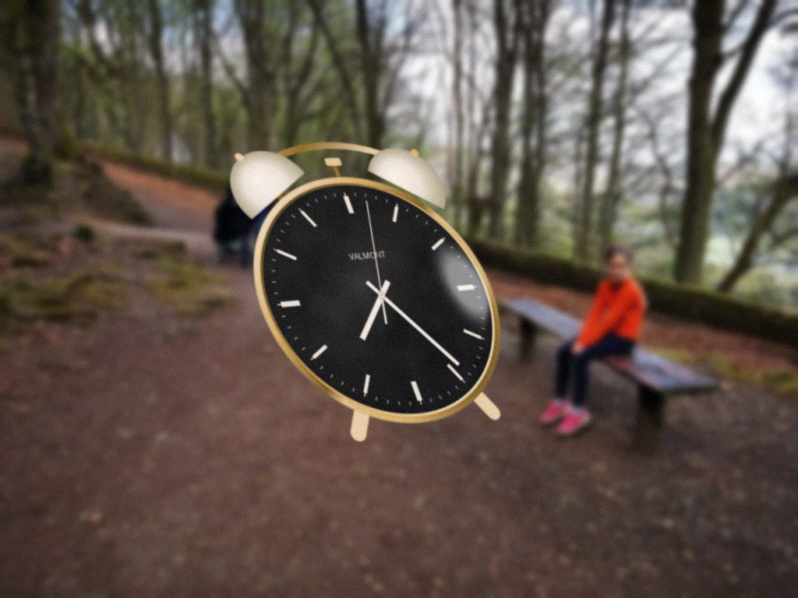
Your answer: **7:24:02**
